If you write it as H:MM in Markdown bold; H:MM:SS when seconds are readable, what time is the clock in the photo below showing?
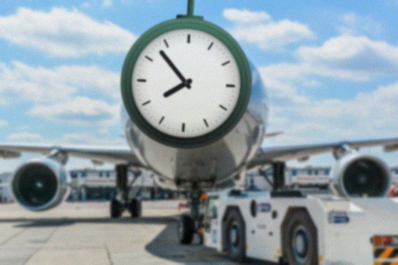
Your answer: **7:53**
